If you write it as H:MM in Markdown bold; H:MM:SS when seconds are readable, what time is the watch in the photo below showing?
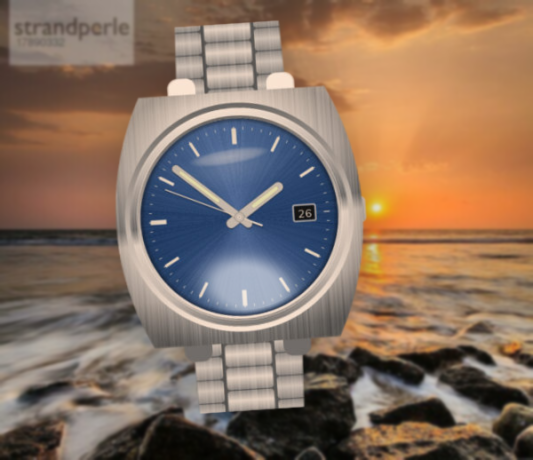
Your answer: **1:51:49**
